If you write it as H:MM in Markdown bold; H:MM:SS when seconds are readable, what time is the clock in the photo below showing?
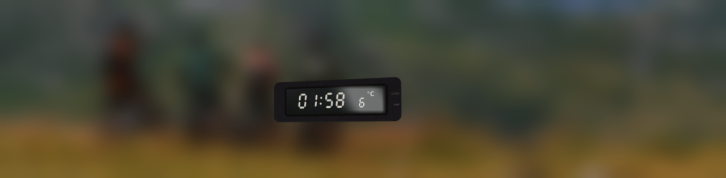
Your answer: **1:58**
